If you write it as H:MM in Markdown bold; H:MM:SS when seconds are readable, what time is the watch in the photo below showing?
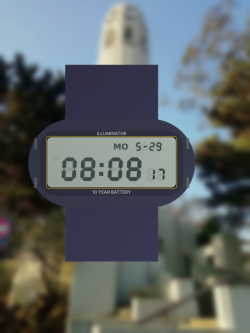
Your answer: **8:08:17**
